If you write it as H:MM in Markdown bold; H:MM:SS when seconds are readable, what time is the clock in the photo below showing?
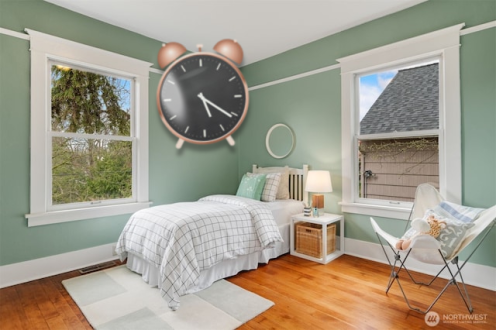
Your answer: **5:21**
